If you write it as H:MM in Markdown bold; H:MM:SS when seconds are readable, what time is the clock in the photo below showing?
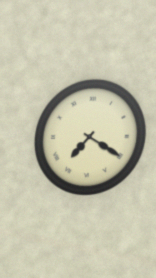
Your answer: **7:20**
